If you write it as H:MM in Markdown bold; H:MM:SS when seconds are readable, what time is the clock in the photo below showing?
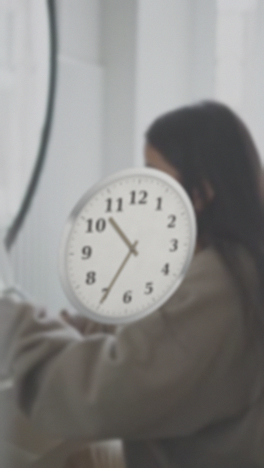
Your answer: **10:35**
